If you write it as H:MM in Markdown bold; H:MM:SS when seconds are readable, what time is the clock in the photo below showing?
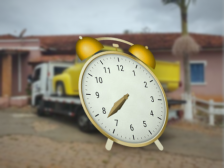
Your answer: **7:38**
